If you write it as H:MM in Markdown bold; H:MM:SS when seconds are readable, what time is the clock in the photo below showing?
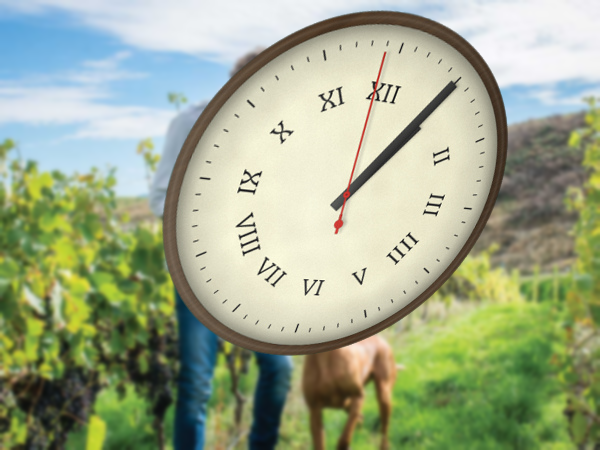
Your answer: **1:04:59**
